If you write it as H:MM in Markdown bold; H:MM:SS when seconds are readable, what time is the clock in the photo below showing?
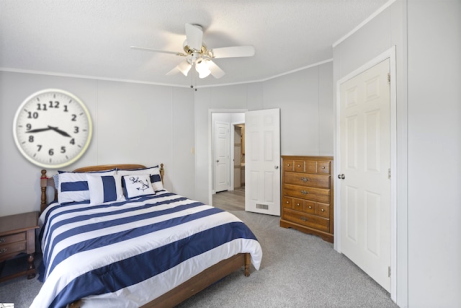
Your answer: **3:43**
